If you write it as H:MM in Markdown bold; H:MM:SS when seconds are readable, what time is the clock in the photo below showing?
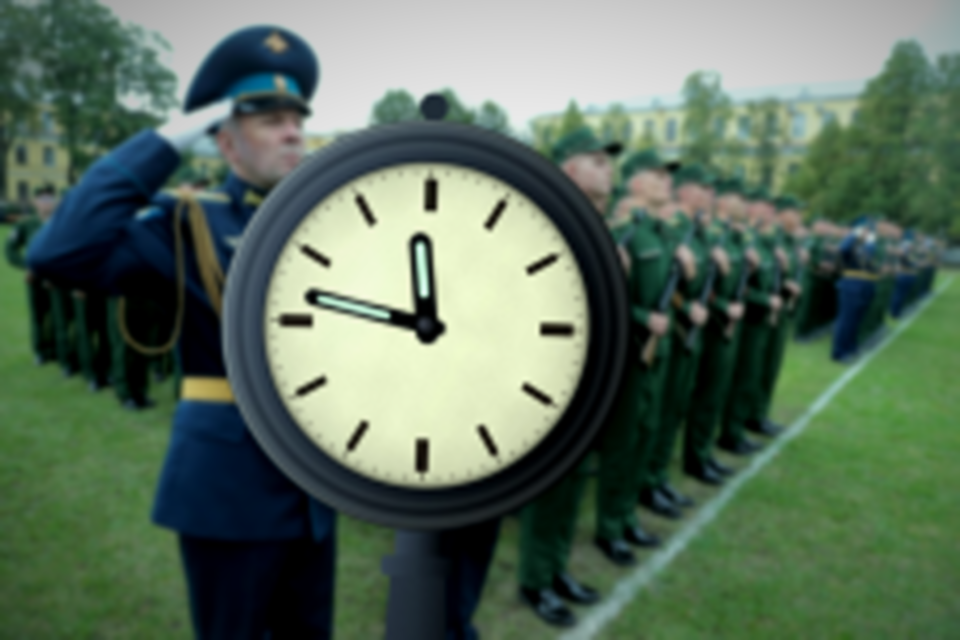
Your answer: **11:47**
